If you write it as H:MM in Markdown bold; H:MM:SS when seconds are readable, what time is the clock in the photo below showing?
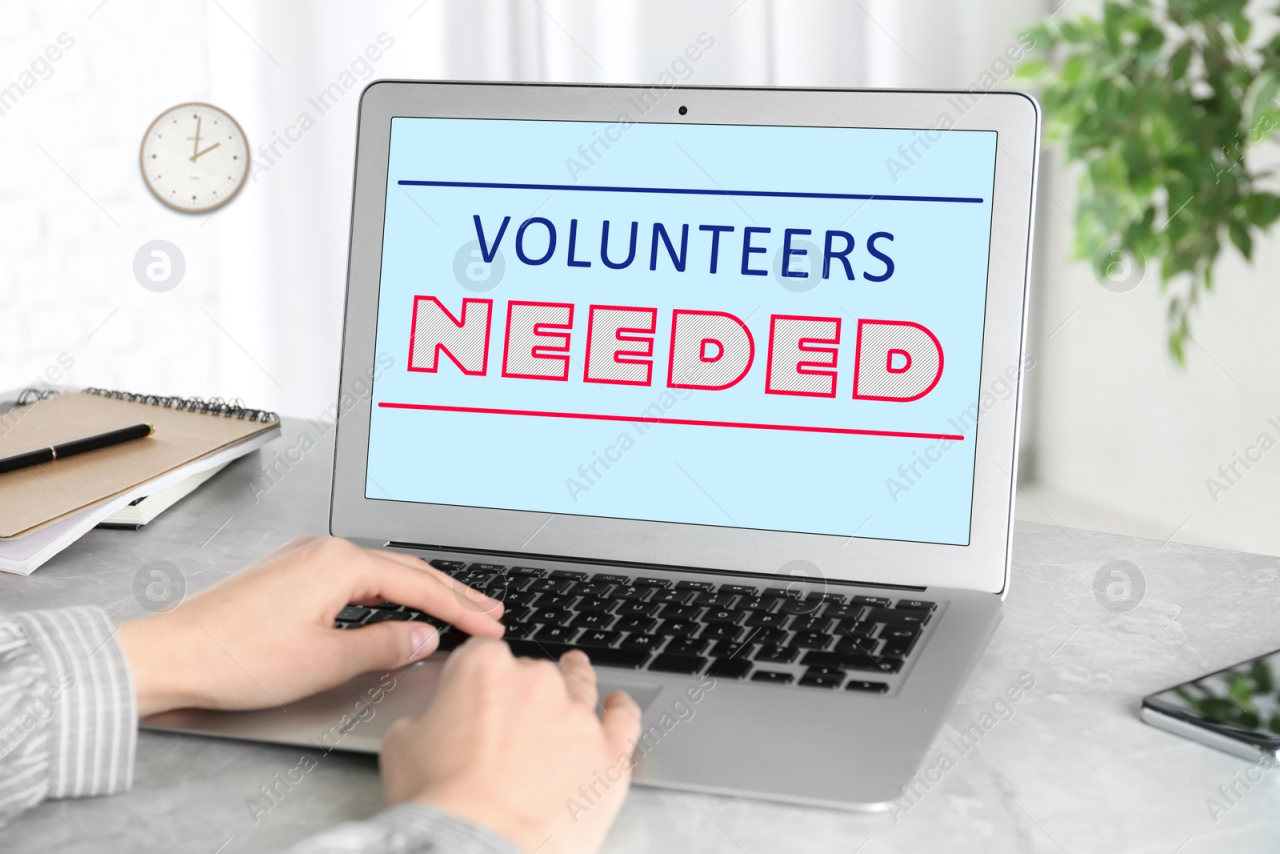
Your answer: **2:01**
